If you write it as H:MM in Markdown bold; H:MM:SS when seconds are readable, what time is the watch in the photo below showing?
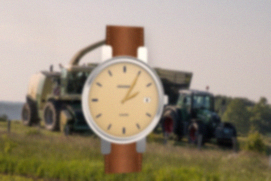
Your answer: **2:05**
